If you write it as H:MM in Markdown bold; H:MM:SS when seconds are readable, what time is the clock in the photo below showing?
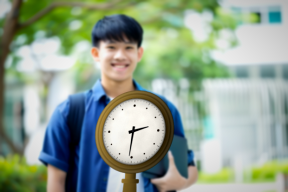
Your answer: **2:31**
